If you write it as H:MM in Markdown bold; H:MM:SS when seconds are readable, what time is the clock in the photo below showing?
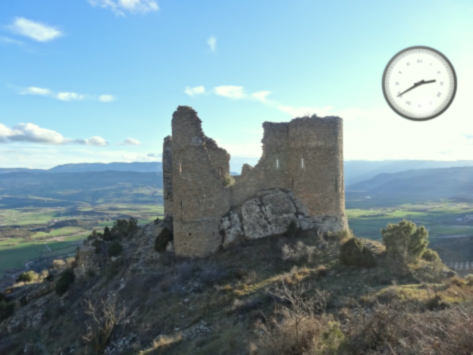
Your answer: **2:40**
